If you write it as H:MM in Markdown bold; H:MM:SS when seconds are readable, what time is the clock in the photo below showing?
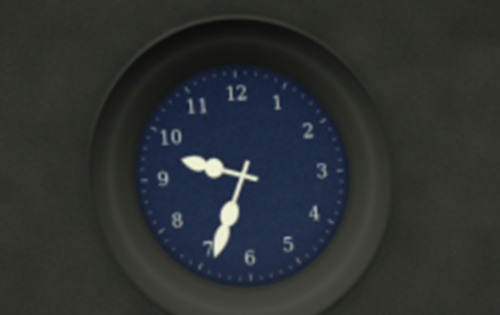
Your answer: **9:34**
